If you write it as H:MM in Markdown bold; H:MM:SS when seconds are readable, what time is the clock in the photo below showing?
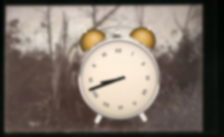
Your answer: **8:42**
